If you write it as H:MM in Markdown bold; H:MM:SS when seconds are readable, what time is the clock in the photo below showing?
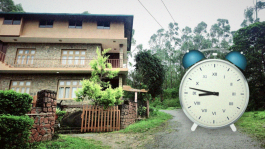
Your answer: **8:47**
